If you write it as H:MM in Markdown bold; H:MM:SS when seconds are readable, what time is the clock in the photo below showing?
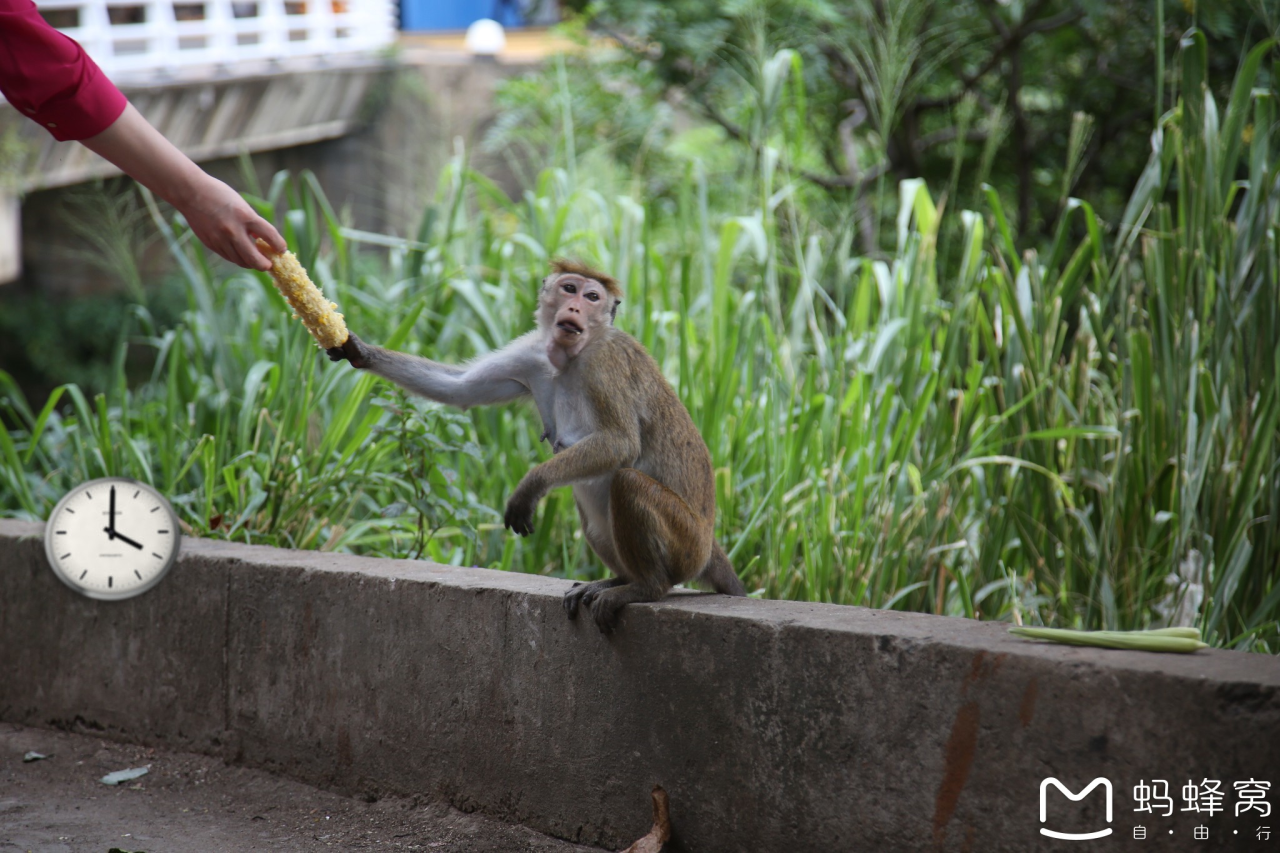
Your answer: **4:00**
